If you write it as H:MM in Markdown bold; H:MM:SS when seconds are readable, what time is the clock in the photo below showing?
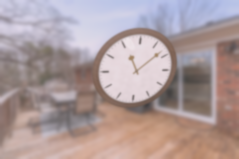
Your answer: **11:08**
